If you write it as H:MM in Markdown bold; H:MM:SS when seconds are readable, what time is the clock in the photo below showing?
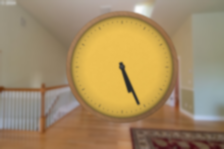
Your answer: **5:26**
